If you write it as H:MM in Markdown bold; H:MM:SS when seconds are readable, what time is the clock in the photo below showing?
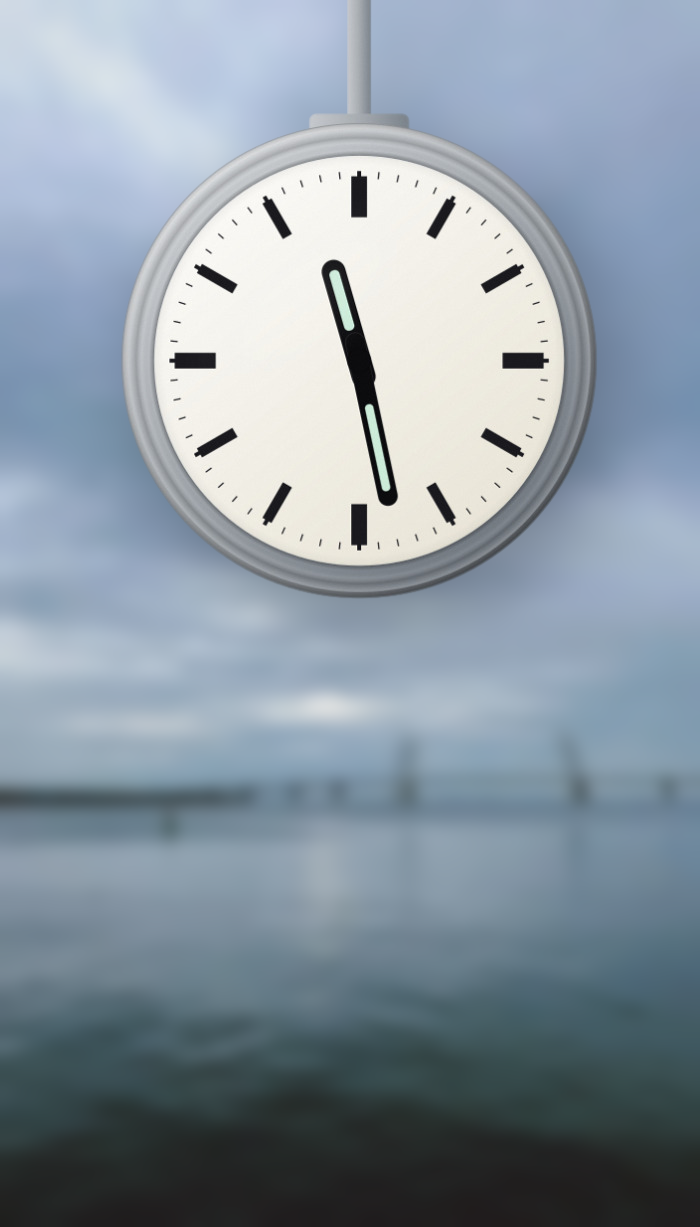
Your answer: **11:28**
